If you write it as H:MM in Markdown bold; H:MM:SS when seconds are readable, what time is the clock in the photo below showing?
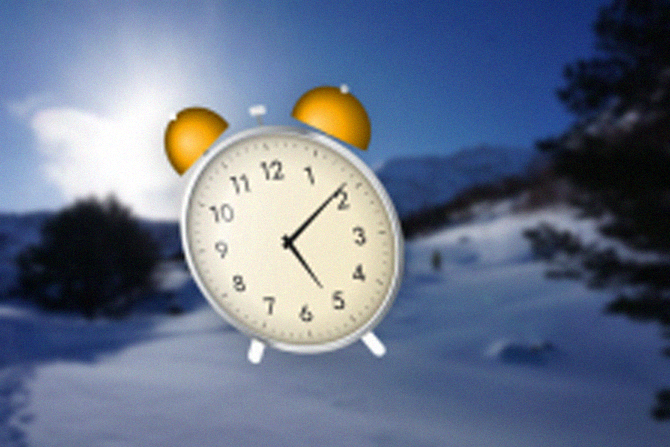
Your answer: **5:09**
